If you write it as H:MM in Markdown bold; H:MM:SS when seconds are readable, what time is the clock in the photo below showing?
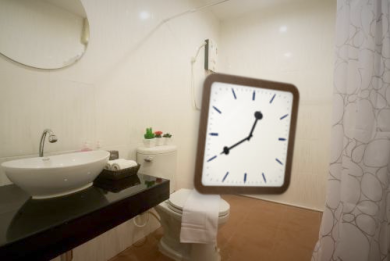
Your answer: **12:40**
